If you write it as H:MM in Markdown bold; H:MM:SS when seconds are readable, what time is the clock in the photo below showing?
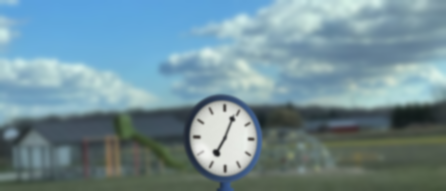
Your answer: **7:04**
